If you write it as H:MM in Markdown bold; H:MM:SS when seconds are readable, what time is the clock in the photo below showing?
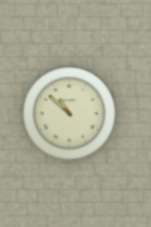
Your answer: **10:52**
